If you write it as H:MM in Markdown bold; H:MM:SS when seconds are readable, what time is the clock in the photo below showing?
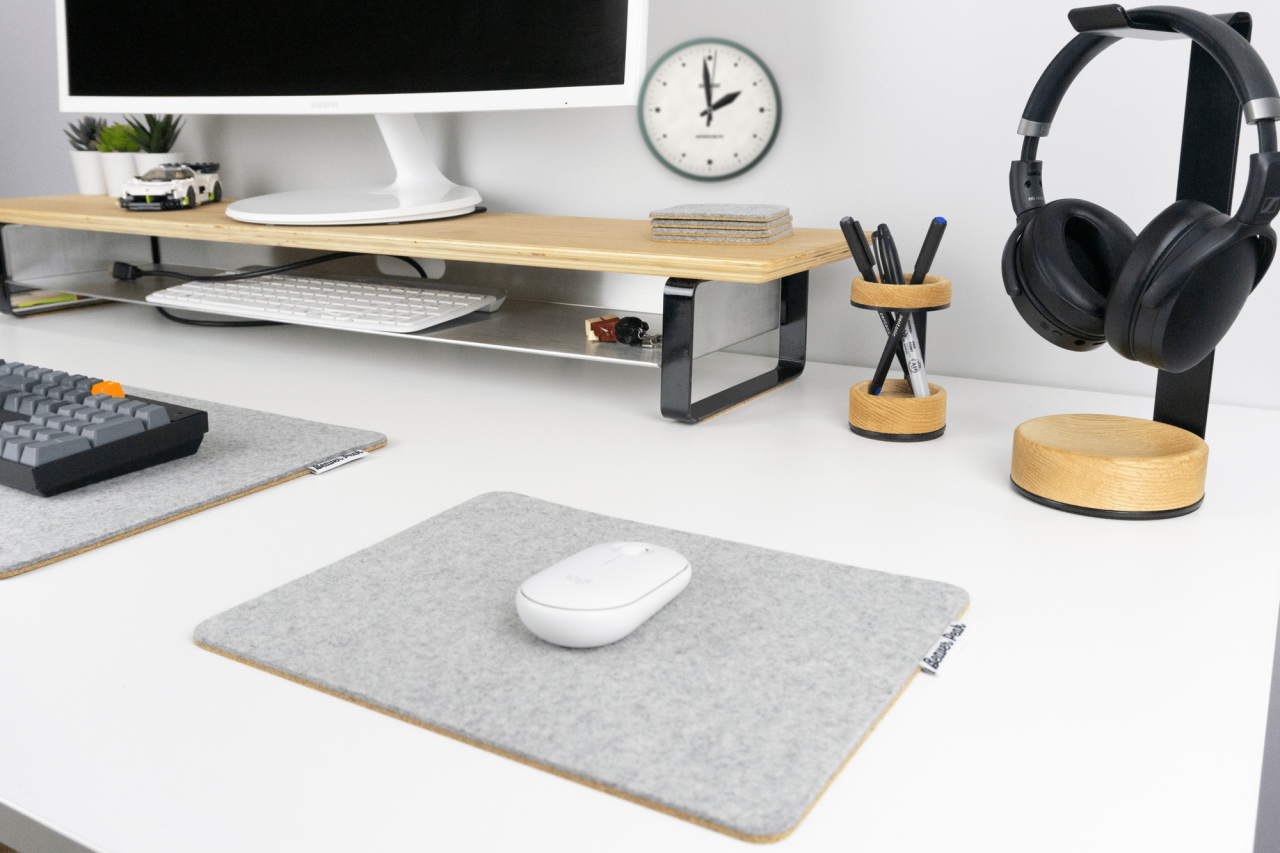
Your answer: **1:59:01**
